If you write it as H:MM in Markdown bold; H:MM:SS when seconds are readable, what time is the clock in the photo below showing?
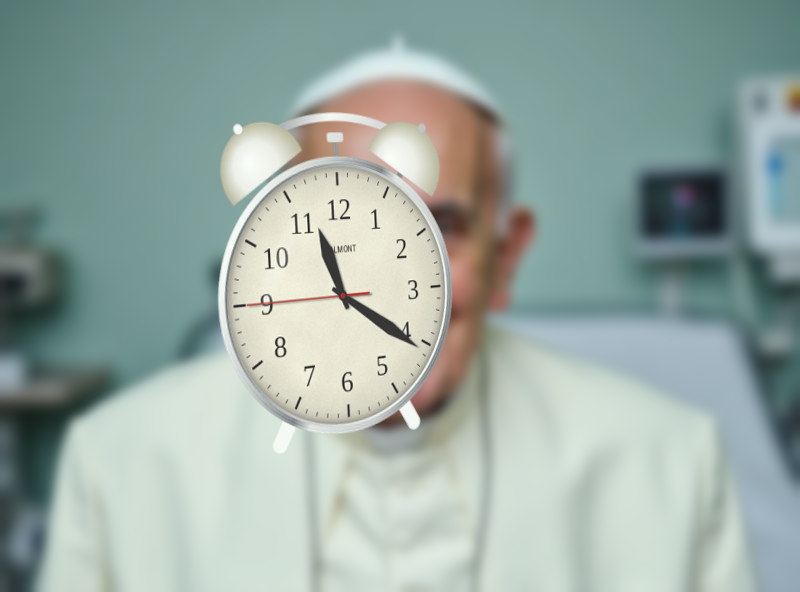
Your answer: **11:20:45**
